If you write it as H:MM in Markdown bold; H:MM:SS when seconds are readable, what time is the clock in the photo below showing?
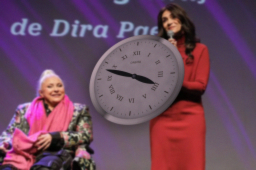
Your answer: **3:48**
